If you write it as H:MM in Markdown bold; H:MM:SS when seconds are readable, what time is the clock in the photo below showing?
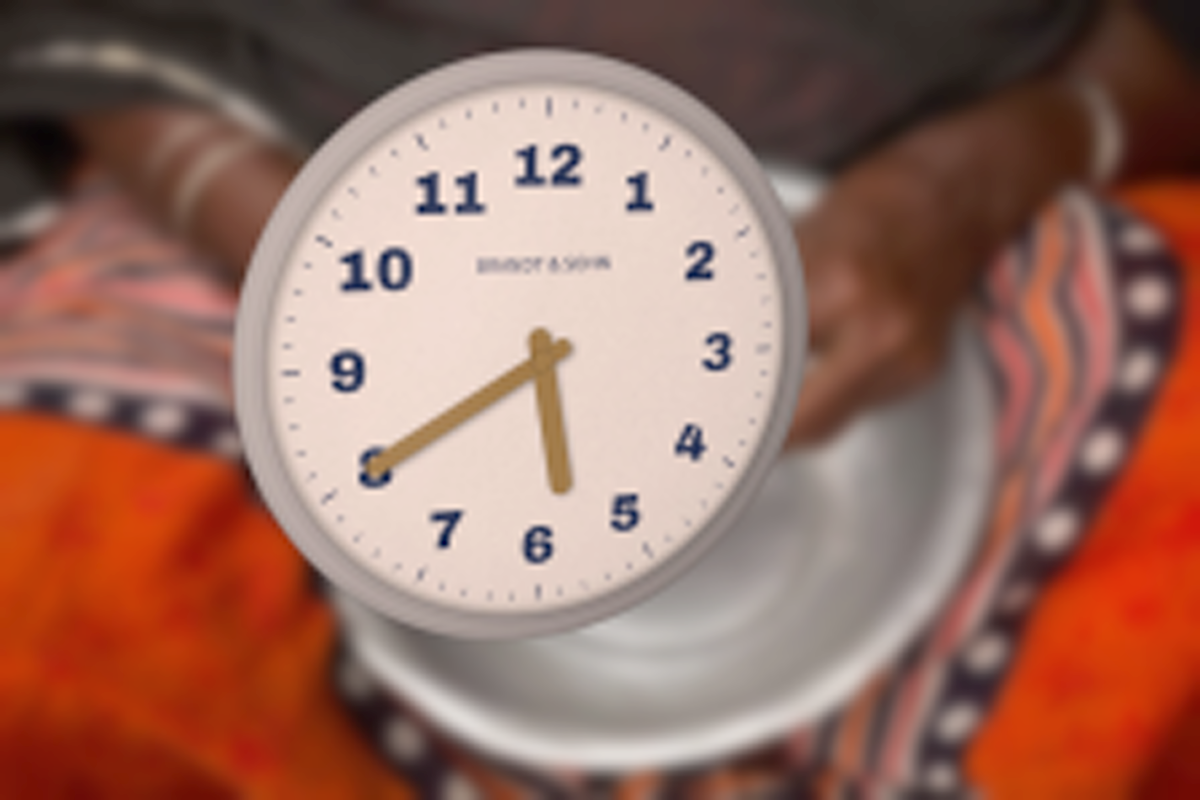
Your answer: **5:40**
